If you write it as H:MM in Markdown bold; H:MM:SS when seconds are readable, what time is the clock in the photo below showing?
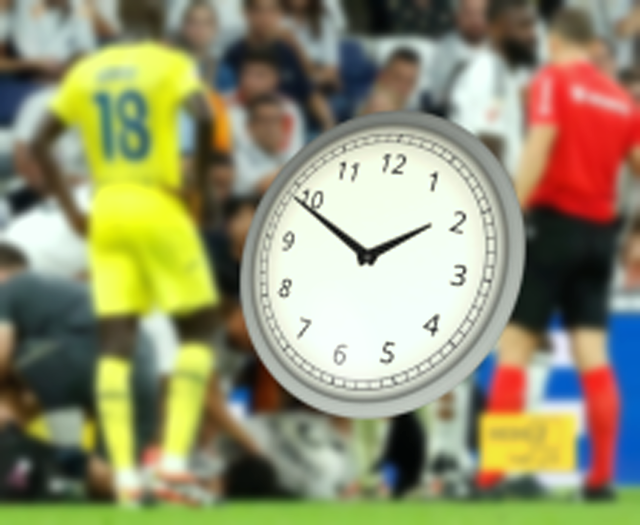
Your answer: **1:49**
